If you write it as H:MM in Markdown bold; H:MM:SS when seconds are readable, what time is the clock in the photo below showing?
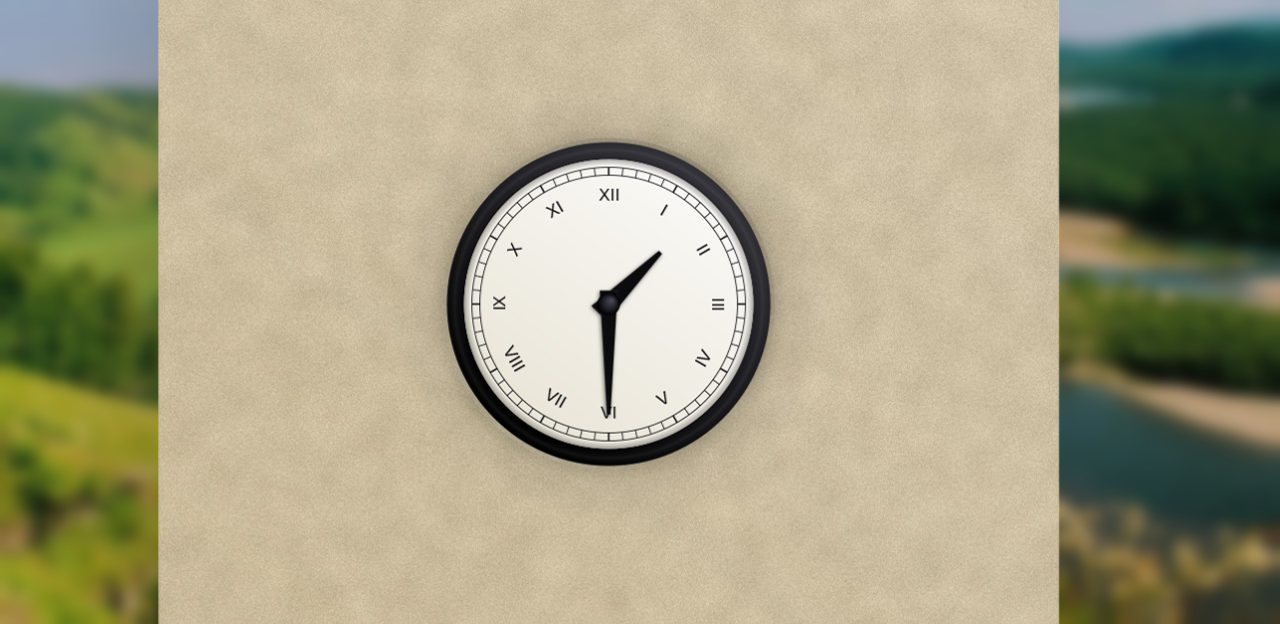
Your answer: **1:30**
